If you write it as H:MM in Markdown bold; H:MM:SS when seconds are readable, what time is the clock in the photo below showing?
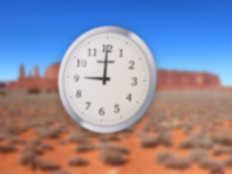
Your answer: **9:00**
